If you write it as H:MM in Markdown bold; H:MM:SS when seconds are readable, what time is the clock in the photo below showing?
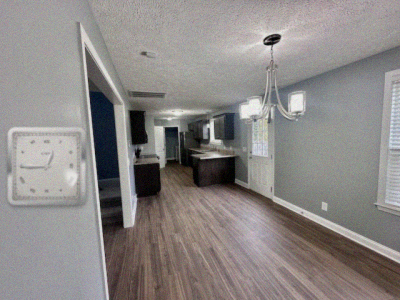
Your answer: **12:45**
